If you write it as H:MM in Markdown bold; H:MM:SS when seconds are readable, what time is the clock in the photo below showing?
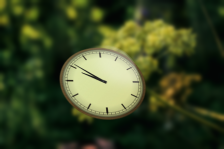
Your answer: **9:51**
